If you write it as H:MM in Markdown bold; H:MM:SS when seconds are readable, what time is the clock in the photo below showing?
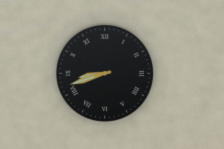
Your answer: **8:42**
